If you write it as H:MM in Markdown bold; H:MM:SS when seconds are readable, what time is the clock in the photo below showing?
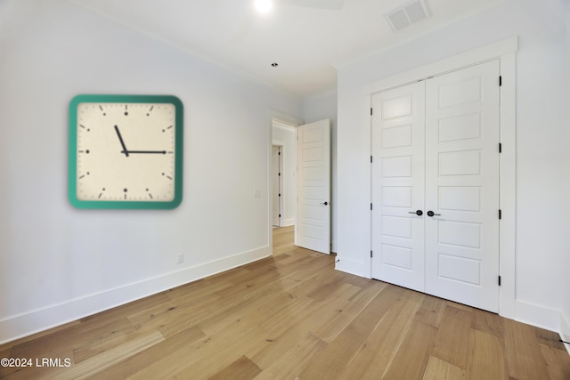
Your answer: **11:15**
